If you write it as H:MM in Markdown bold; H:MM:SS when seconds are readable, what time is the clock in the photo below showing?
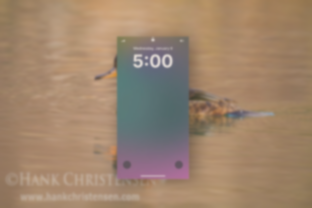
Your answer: **5:00**
